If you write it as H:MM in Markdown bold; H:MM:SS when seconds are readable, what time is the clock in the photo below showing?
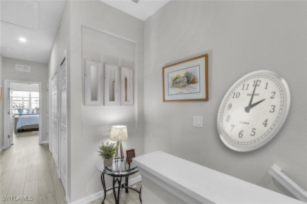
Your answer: **2:00**
